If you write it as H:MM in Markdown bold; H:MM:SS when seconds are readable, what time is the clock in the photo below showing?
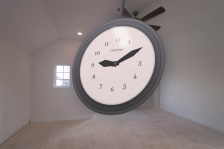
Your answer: **9:10**
